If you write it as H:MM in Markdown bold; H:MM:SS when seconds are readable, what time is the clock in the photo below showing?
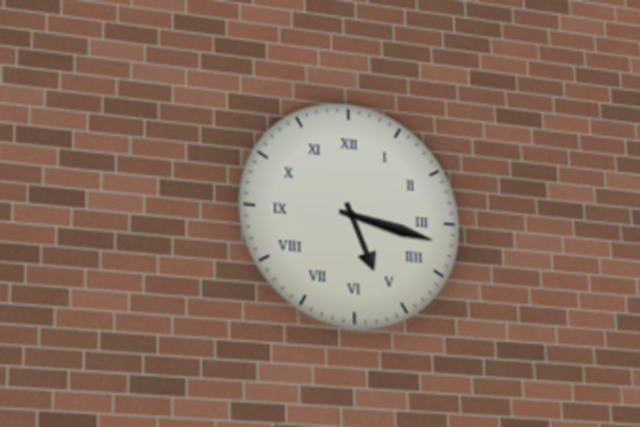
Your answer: **5:17**
